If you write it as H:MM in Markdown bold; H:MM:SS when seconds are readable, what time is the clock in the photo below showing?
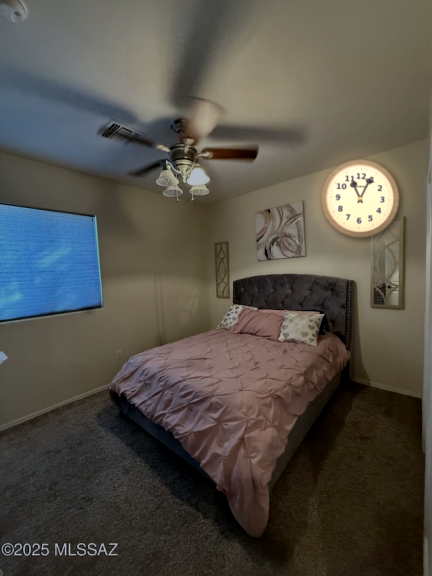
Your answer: **11:04**
